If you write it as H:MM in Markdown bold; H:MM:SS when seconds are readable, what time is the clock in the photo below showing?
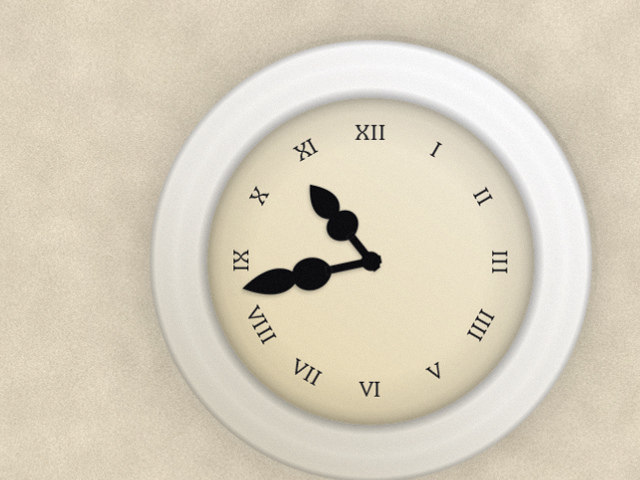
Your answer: **10:43**
